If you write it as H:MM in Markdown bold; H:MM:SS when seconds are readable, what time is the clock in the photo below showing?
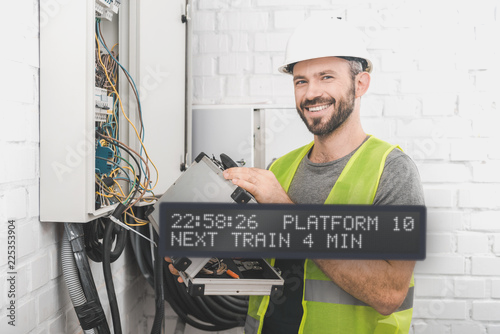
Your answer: **22:58:26**
